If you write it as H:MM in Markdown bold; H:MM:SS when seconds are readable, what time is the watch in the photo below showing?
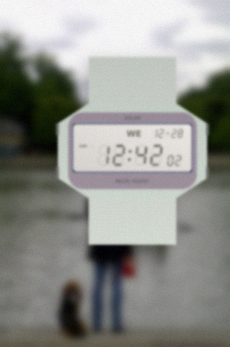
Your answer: **12:42**
